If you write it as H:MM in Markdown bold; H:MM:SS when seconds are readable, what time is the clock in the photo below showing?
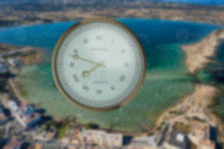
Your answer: **7:48**
